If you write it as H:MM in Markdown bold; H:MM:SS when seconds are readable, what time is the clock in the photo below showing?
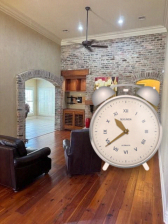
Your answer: **10:39**
